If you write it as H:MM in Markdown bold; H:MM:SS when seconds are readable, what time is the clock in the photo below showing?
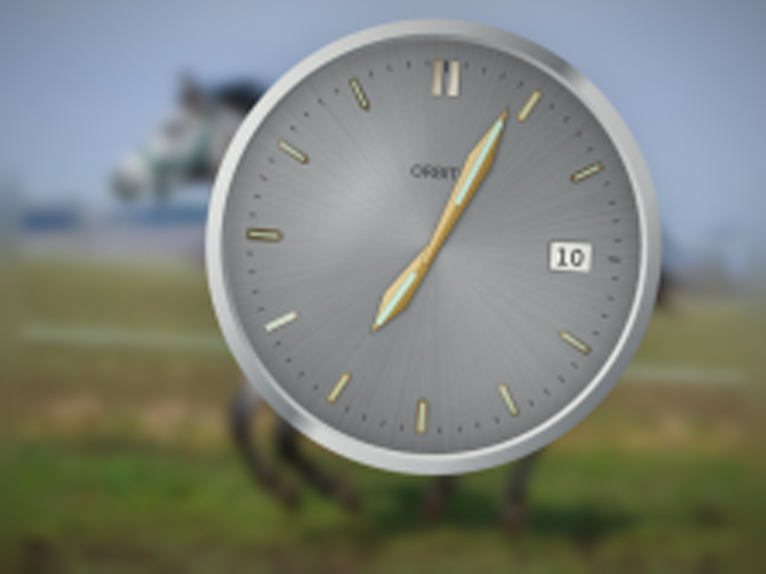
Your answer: **7:04**
